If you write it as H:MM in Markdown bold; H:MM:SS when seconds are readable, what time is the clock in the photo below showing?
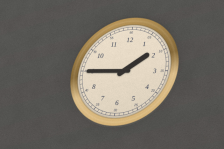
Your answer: **1:45**
